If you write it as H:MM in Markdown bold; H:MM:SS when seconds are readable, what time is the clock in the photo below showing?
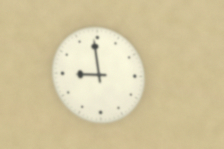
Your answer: **8:59**
